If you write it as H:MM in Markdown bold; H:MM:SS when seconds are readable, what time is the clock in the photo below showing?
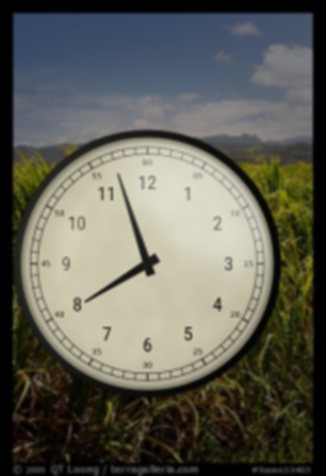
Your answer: **7:57**
